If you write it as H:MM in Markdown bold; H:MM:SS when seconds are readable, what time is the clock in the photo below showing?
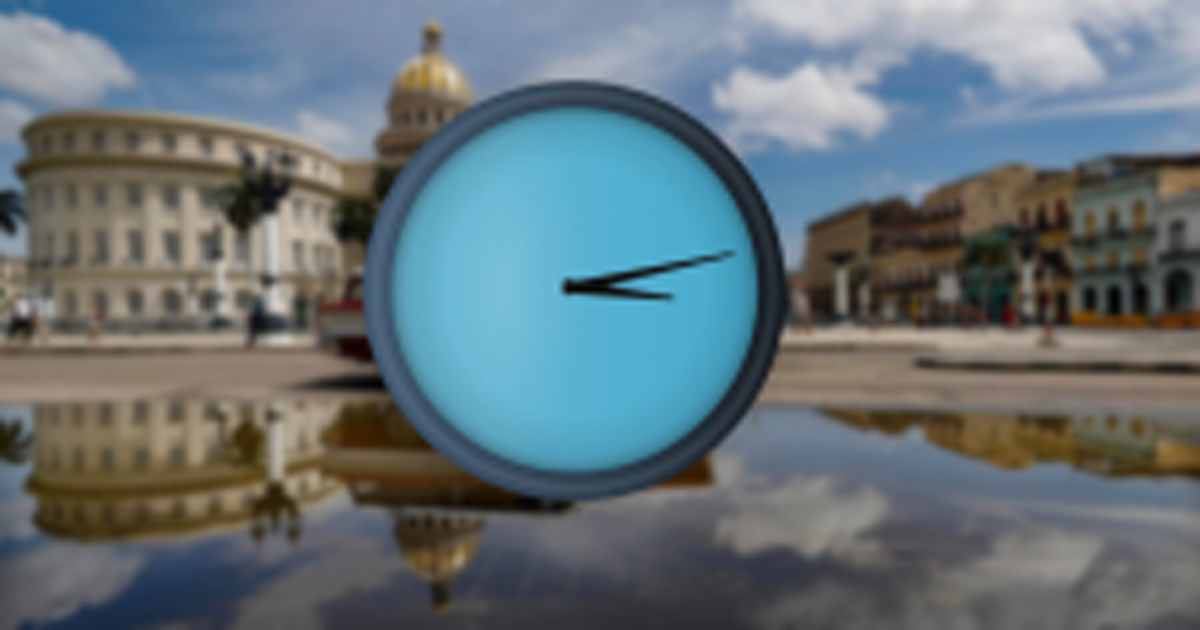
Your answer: **3:13**
